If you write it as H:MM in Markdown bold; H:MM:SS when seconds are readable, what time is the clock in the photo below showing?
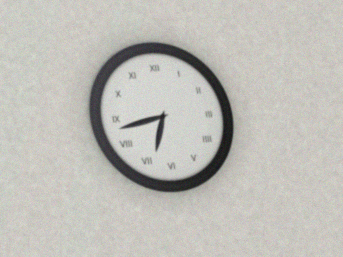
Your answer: **6:43**
